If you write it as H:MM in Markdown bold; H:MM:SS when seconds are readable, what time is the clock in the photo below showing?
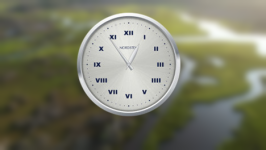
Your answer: **12:54**
